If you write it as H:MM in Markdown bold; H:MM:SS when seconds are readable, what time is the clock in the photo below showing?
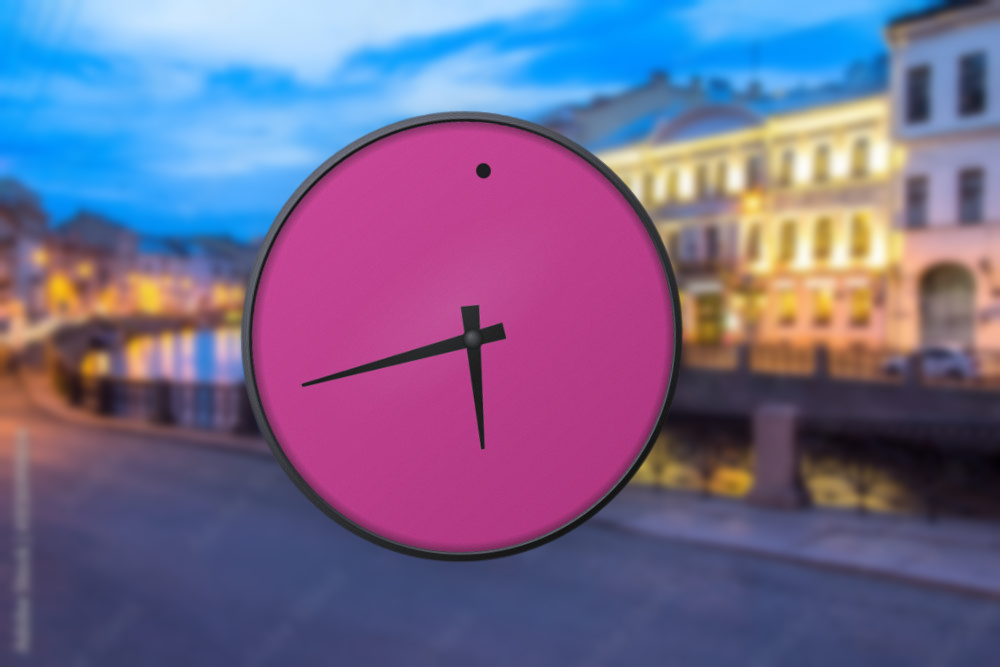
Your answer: **5:42**
